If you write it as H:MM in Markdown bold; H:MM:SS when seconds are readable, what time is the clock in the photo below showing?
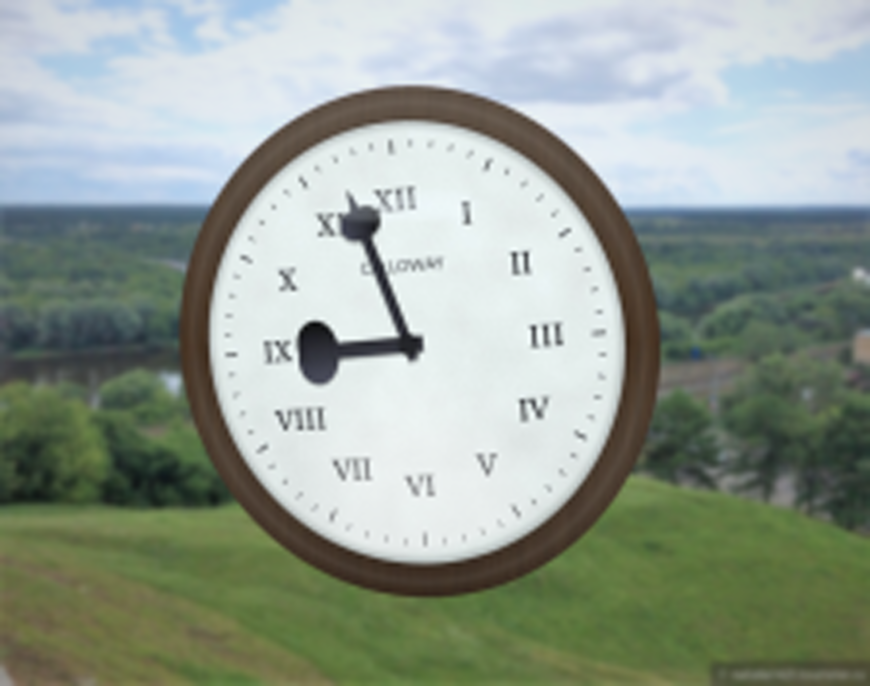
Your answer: **8:57**
